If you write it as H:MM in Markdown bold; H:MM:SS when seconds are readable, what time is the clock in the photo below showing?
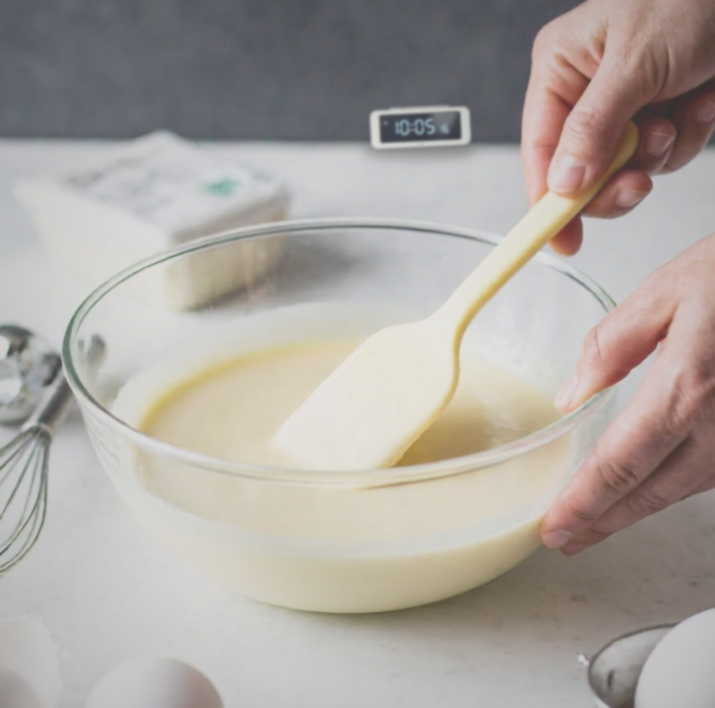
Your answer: **10:05**
